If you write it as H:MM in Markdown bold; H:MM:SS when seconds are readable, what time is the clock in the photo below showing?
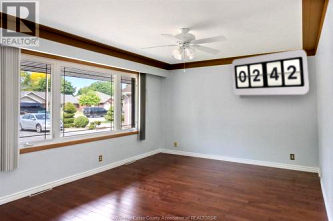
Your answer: **2:42**
